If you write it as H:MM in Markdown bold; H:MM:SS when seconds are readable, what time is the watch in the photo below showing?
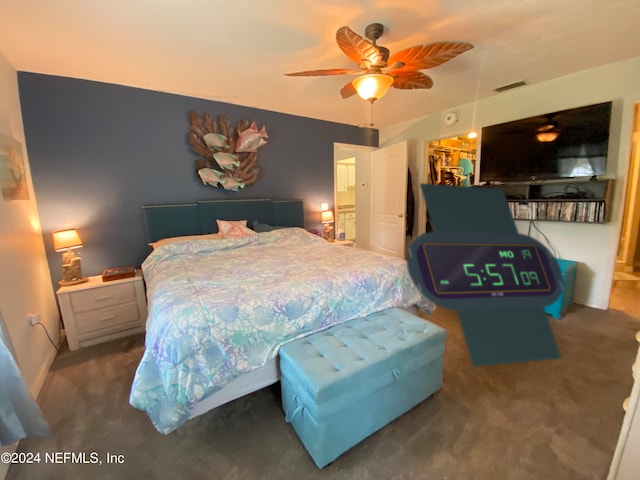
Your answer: **5:57:09**
